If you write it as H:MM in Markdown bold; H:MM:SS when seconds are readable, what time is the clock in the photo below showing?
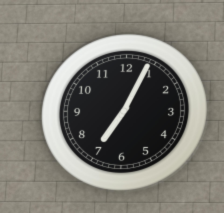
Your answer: **7:04**
